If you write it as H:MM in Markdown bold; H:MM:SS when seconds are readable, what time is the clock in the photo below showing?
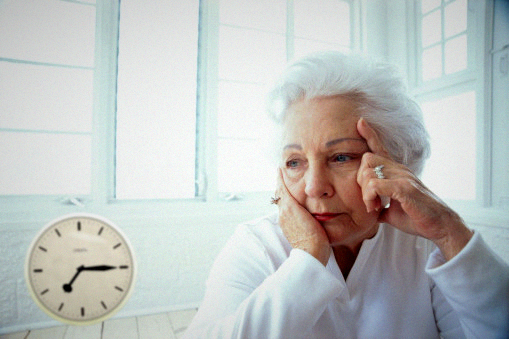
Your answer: **7:15**
